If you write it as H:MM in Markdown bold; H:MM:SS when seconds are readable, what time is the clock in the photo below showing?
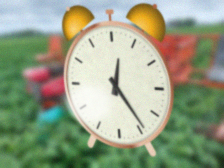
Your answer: **12:24**
